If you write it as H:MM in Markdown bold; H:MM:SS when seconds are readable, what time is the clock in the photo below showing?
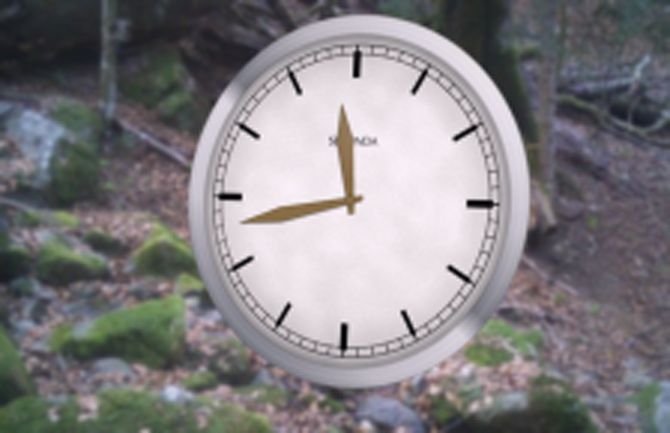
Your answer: **11:43**
